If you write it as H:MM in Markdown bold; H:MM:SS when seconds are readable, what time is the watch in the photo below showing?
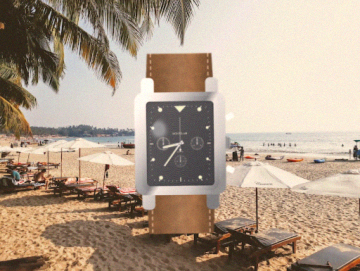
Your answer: **8:36**
